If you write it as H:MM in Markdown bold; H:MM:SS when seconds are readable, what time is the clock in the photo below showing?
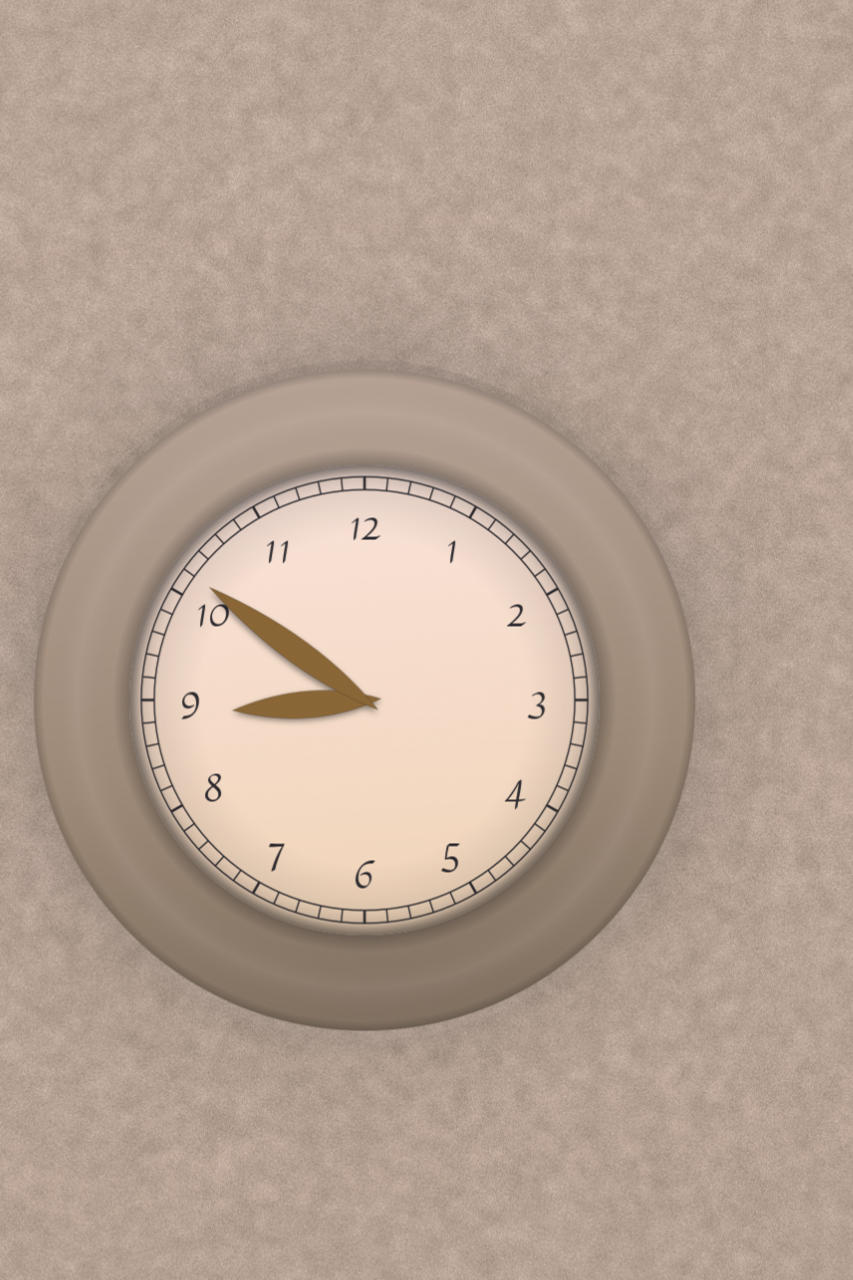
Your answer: **8:51**
